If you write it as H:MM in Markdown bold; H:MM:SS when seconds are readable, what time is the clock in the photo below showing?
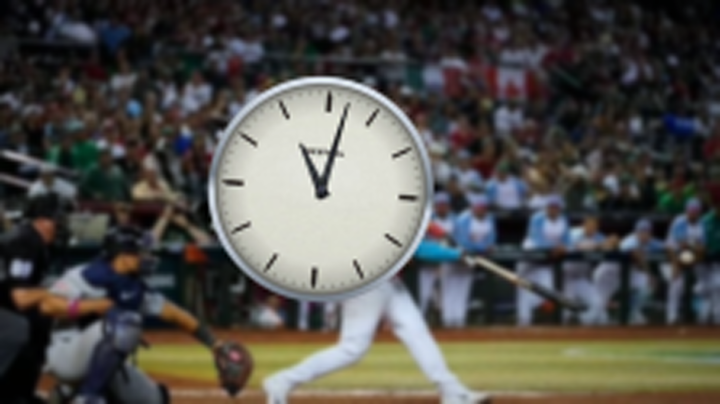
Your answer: **11:02**
